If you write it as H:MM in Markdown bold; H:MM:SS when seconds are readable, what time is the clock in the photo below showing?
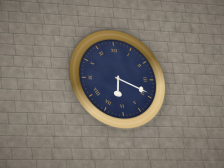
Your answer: **6:19**
